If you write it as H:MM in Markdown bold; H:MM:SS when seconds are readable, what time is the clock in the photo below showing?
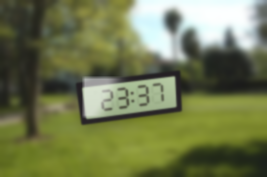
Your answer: **23:37**
